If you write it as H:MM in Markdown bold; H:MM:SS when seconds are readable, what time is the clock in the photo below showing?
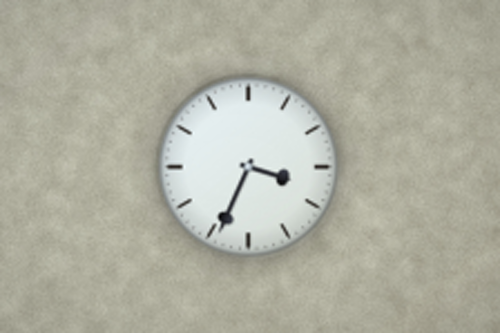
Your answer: **3:34**
